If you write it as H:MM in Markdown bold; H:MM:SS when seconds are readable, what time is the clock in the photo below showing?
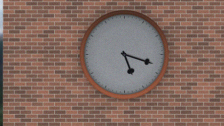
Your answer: **5:18**
